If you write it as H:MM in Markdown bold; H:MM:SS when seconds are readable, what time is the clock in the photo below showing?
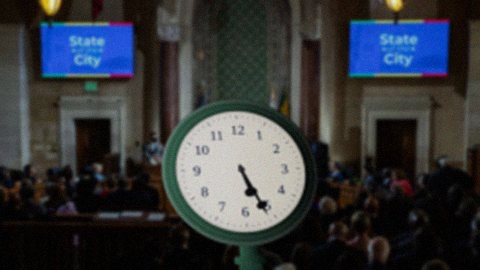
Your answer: **5:26**
